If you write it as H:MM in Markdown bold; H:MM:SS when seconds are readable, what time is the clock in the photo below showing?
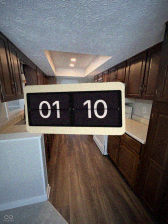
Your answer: **1:10**
